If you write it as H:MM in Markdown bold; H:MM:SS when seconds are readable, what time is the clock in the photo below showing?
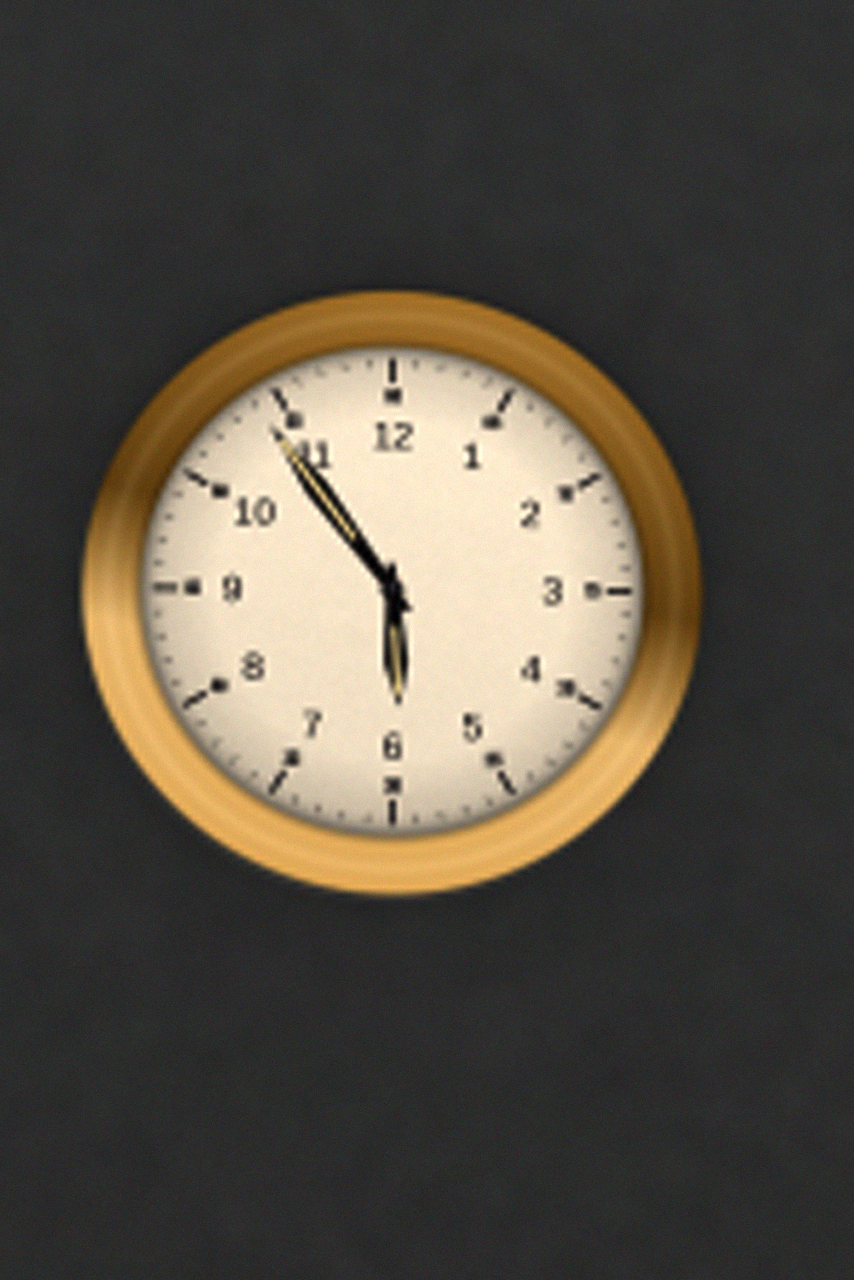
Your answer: **5:54**
